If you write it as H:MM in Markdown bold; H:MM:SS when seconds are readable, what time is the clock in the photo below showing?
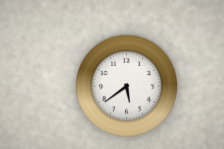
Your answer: **5:39**
